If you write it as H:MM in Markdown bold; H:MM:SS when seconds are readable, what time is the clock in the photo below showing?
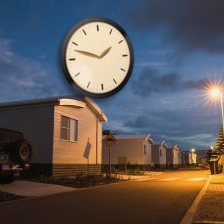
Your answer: **1:48**
